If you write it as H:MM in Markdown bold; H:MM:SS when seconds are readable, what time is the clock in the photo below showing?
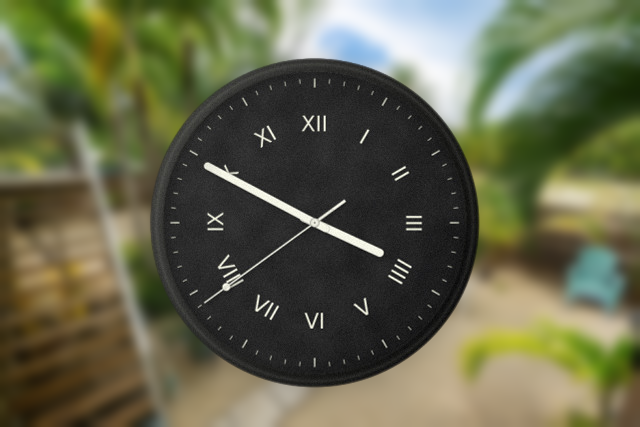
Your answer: **3:49:39**
